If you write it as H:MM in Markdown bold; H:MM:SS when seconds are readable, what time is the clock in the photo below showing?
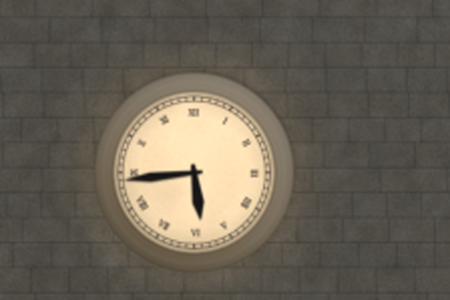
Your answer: **5:44**
